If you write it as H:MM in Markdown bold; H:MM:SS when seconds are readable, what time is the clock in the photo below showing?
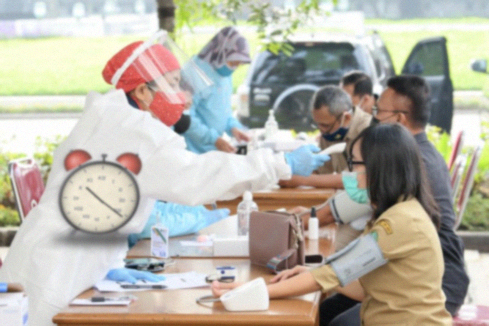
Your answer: **10:21**
